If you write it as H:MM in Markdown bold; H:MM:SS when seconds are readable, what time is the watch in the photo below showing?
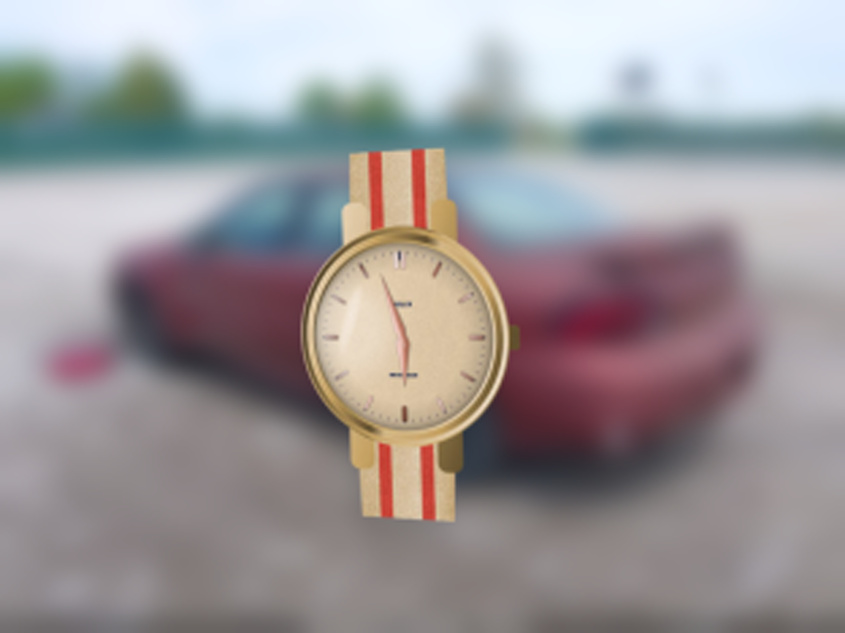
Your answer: **5:57**
